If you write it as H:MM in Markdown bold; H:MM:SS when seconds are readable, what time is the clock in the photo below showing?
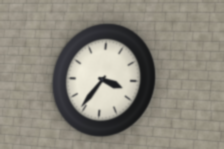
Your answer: **3:36**
